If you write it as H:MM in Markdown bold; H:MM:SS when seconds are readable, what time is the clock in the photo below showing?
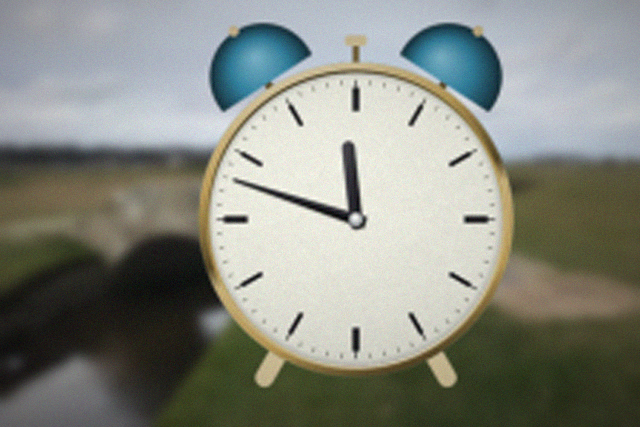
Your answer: **11:48**
